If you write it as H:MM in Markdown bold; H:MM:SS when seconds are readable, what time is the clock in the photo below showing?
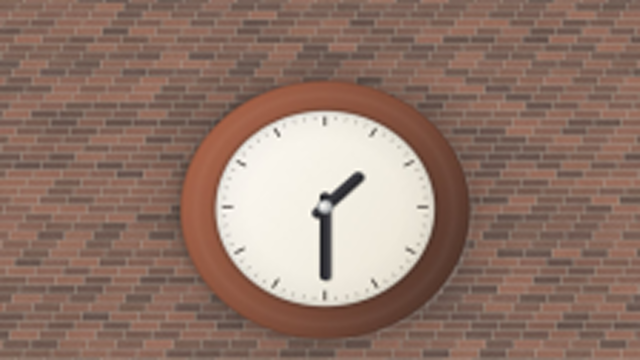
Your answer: **1:30**
